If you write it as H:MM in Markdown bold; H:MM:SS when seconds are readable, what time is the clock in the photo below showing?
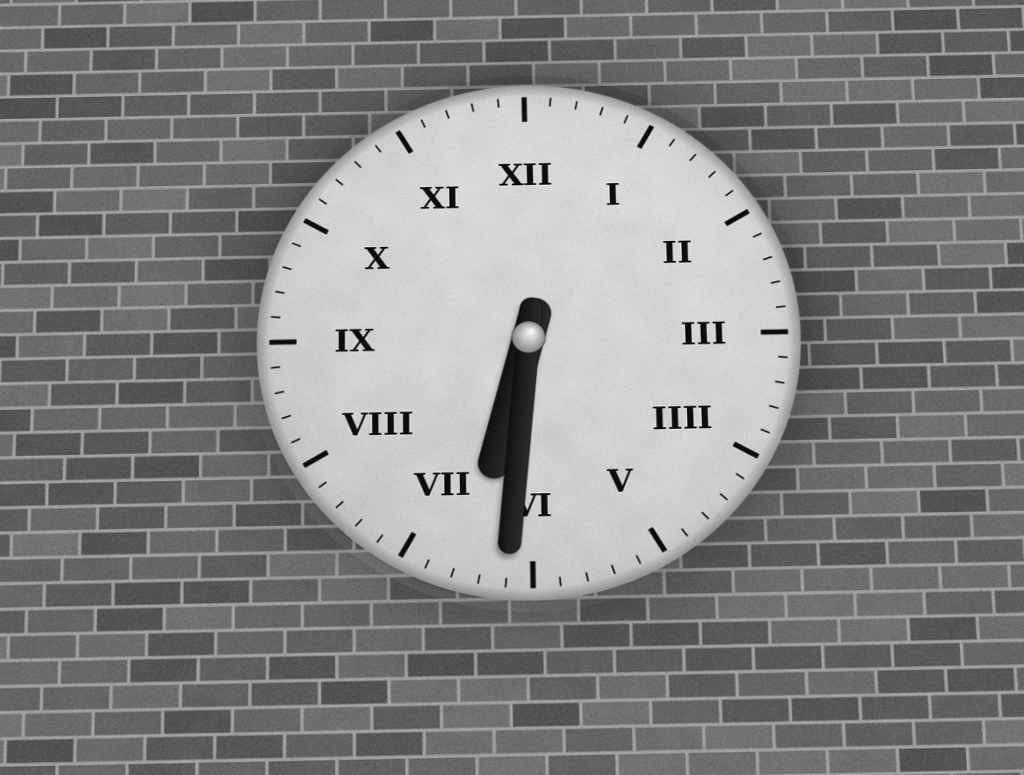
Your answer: **6:31**
